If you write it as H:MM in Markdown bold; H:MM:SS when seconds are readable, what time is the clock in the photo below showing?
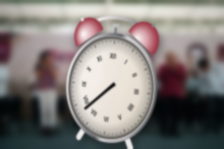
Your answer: **7:38**
